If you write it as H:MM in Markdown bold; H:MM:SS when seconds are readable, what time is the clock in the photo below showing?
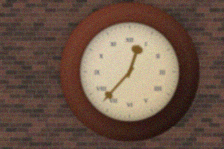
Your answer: **12:37**
